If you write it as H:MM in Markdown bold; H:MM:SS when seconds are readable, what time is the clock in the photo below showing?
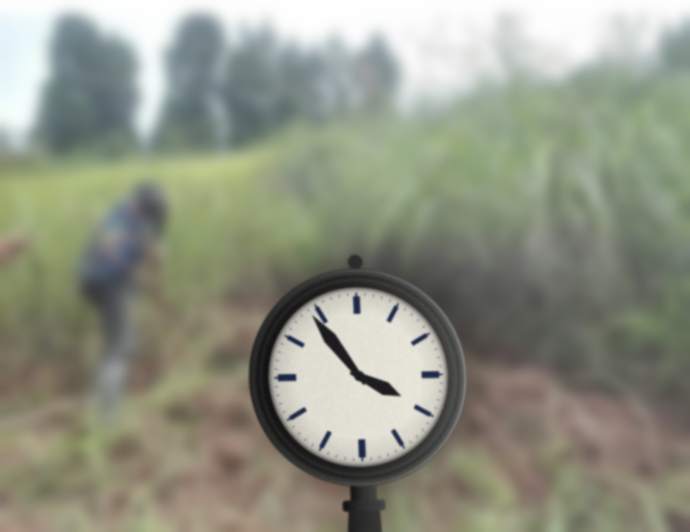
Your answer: **3:54**
